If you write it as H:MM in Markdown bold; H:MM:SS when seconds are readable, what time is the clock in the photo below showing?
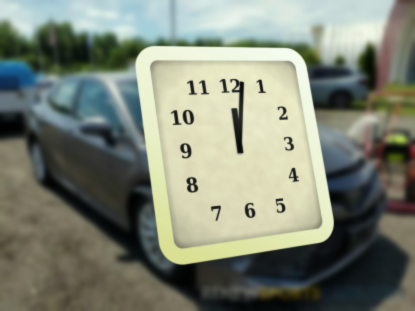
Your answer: **12:02**
